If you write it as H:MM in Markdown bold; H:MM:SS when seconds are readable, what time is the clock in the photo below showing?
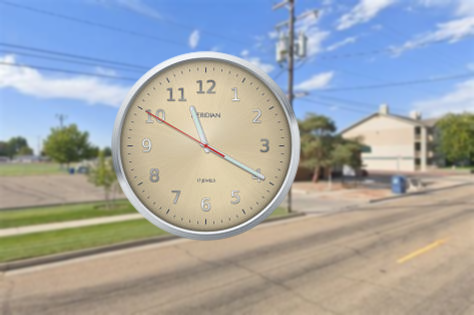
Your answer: **11:19:50**
